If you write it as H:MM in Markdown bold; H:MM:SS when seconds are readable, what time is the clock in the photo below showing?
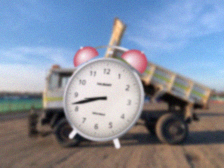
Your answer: **8:42**
